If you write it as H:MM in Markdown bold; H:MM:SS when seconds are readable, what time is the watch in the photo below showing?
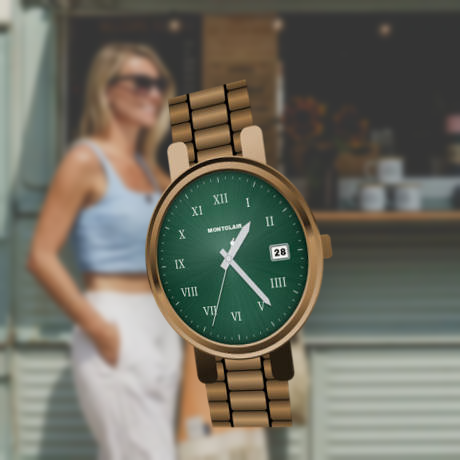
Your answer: **1:23:34**
